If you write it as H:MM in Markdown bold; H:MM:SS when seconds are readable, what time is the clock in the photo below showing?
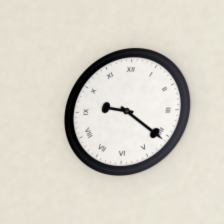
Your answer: **9:21**
